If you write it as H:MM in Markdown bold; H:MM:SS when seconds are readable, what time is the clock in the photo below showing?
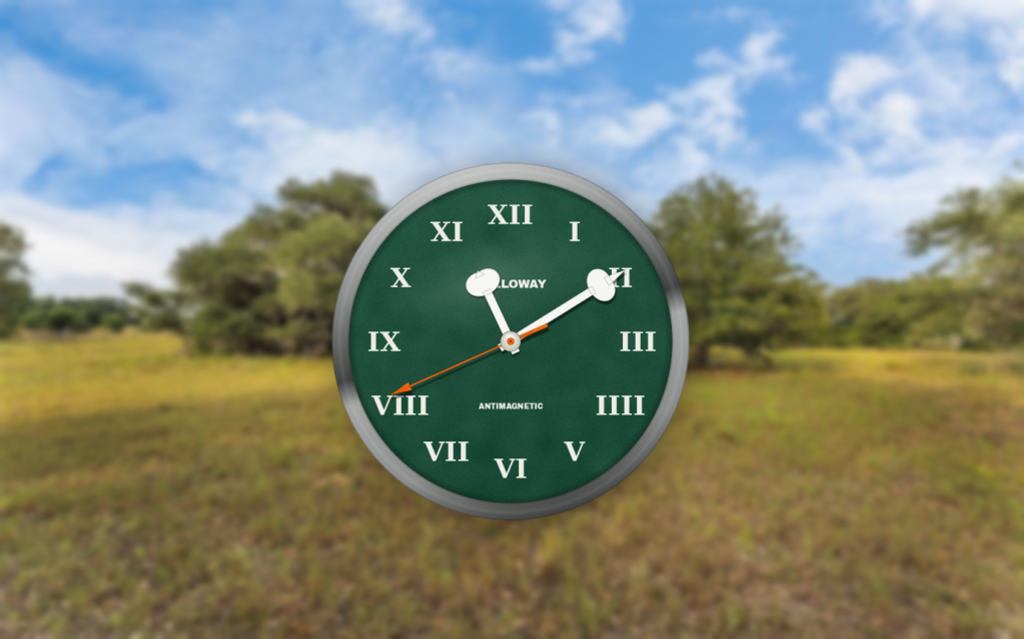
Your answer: **11:09:41**
